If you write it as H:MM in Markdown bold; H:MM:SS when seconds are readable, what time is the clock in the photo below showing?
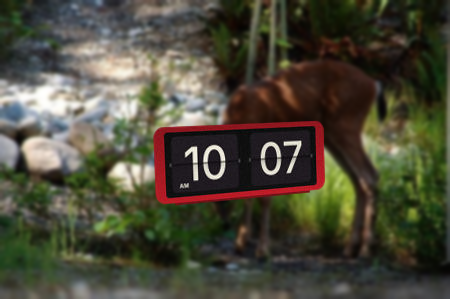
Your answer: **10:07**
